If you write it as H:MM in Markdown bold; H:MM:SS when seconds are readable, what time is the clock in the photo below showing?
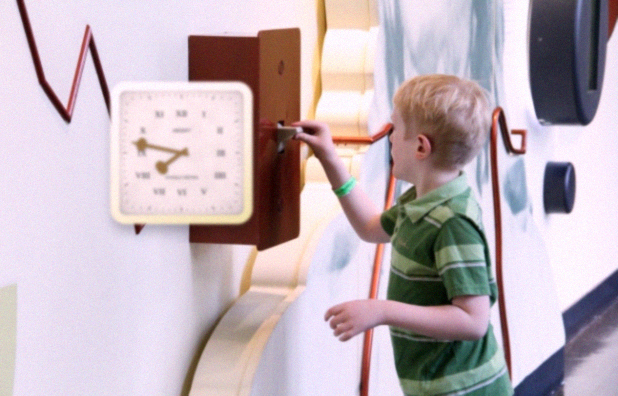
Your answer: **7:47**
